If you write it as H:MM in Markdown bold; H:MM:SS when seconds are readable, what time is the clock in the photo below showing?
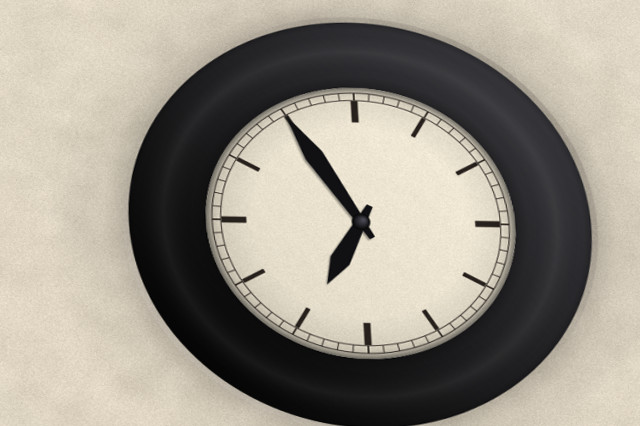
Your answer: **6:55**
